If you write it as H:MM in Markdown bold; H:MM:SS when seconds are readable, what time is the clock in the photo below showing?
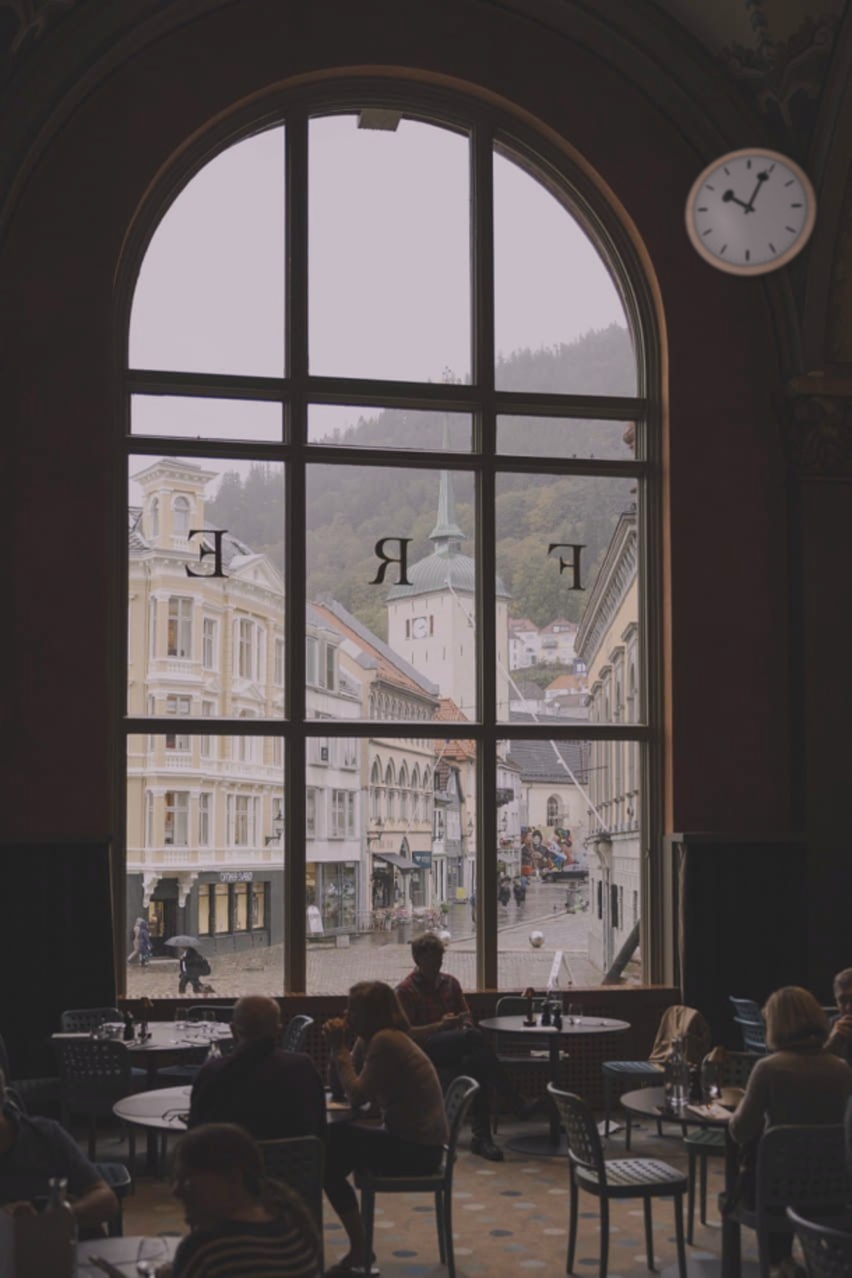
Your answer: **10:04**
